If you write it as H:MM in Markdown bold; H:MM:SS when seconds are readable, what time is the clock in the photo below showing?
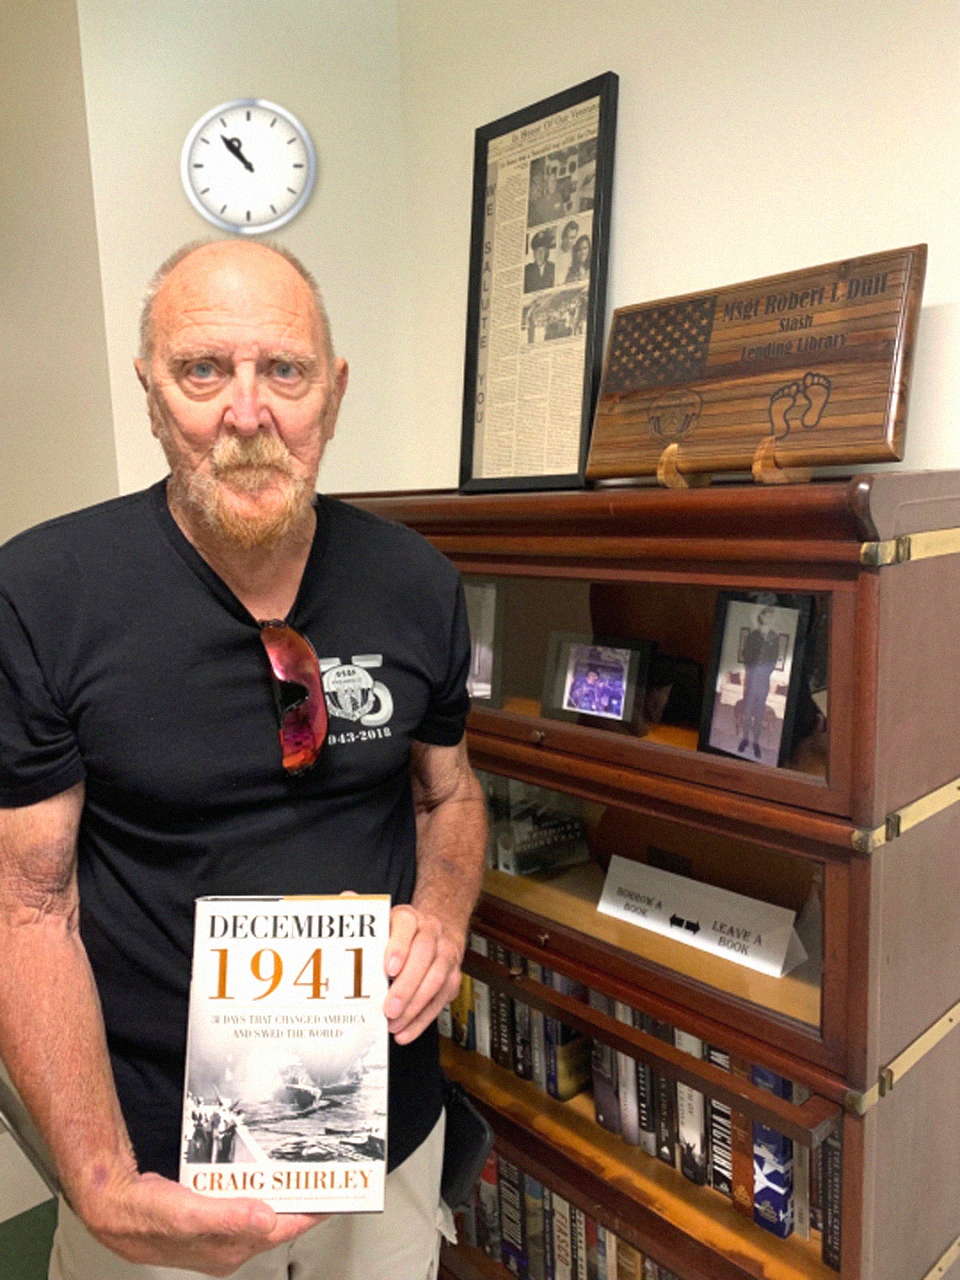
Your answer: **10:53**
